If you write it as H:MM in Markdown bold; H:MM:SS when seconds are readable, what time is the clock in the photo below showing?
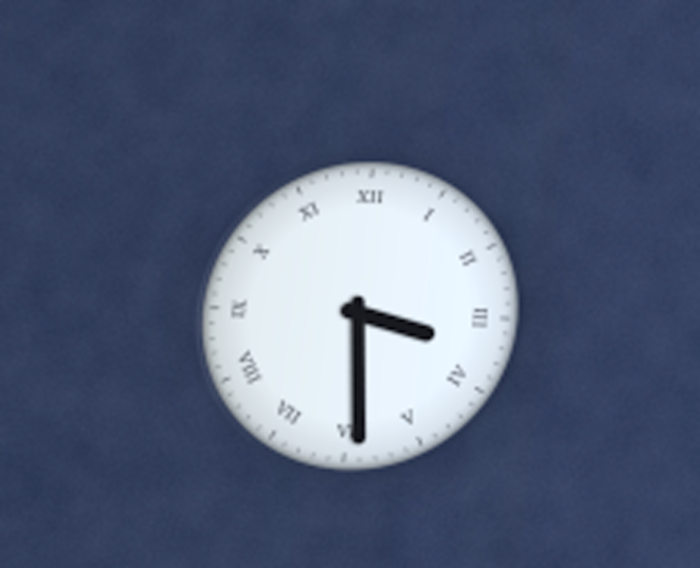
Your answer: **3:29**
